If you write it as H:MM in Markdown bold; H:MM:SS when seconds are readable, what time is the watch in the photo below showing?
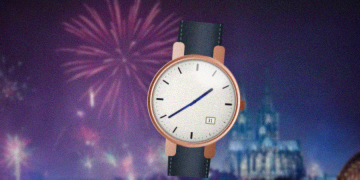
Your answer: **1:39**
